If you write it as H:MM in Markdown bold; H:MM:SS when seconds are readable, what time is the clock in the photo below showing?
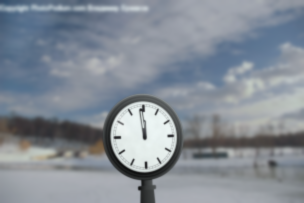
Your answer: **11:59**
